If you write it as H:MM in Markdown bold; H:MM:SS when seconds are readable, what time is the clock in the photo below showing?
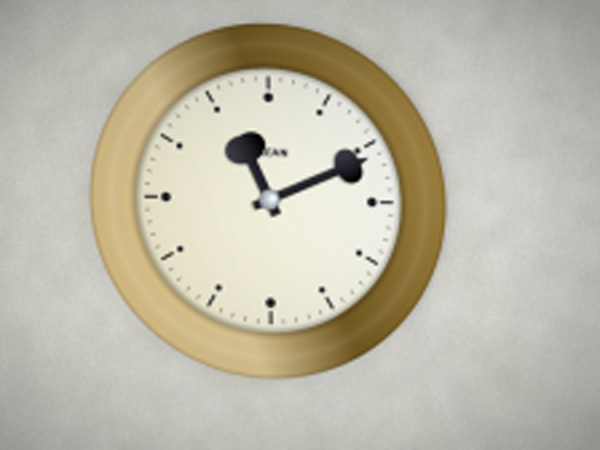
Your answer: **11:11**
